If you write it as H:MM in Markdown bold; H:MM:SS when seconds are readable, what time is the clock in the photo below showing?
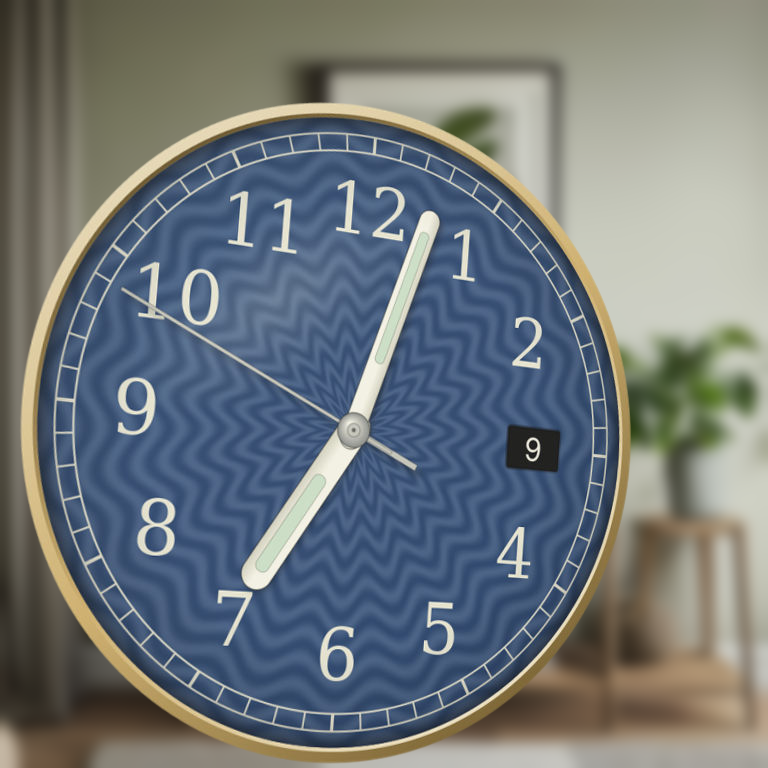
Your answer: **7:02:49**
